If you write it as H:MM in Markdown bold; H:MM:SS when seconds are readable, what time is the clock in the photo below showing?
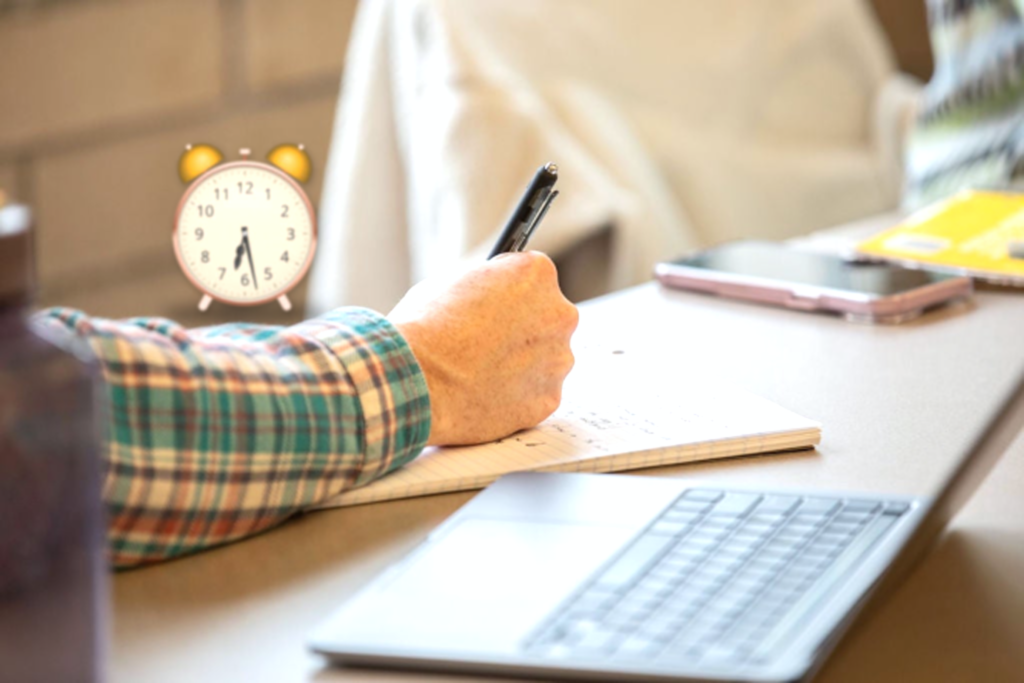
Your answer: **6:28**
